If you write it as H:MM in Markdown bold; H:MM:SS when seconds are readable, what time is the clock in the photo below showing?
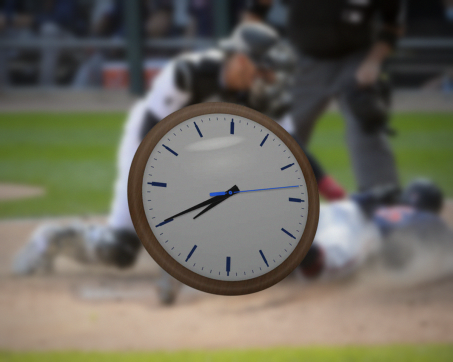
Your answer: **7:40:13**
